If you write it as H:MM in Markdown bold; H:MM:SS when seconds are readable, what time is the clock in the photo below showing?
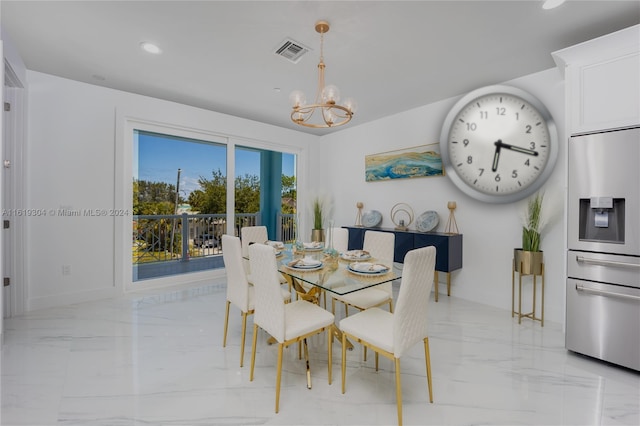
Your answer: **6:17**
